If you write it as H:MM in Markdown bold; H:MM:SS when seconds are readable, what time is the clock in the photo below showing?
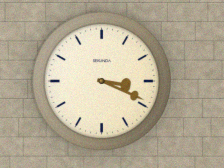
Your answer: **3:19**
